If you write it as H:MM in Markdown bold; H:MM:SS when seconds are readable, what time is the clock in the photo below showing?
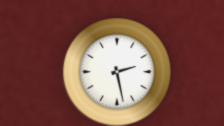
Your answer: **2:28**
